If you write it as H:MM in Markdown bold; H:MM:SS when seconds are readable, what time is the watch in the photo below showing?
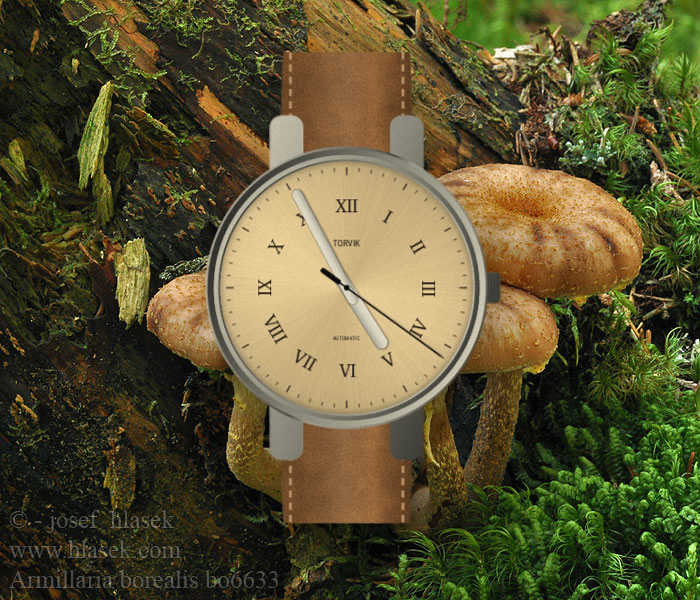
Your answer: **4:55:21**
